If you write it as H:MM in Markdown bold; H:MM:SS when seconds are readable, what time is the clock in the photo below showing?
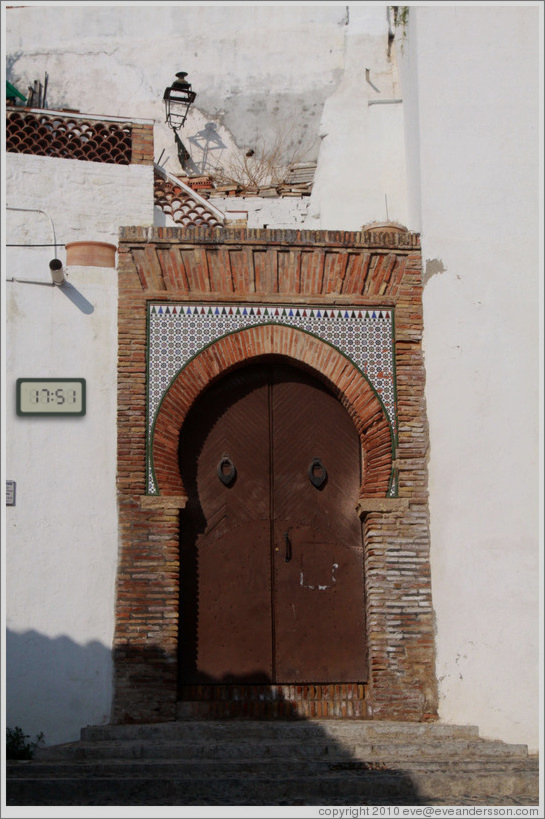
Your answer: **17:51**
